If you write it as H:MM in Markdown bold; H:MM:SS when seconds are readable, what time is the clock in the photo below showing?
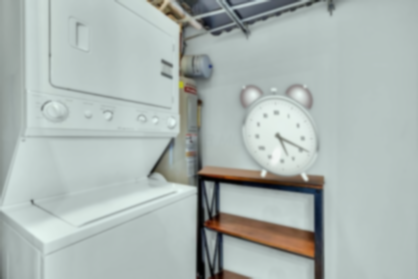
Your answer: **5:19**
